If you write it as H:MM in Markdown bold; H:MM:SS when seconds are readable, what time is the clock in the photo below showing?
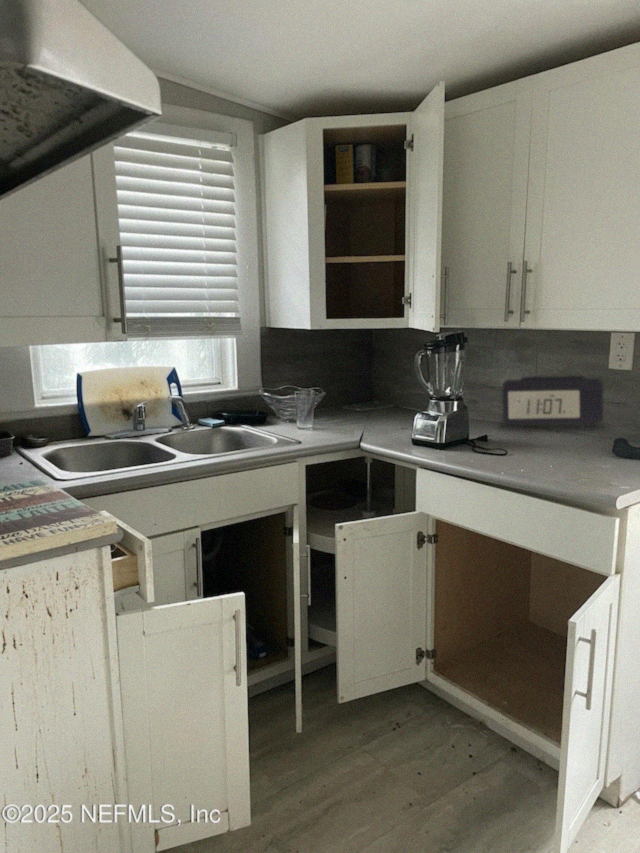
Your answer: **11:07**
